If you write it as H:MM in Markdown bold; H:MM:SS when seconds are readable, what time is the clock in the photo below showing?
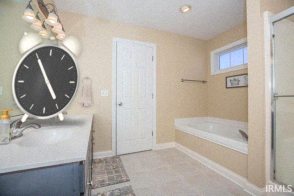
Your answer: **4:55**
